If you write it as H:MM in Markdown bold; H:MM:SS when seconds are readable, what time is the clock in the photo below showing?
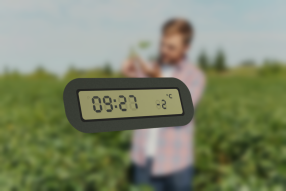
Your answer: **9:27**
